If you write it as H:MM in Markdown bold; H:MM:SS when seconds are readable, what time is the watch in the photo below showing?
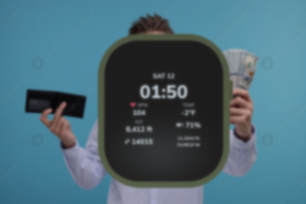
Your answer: **1:50**
